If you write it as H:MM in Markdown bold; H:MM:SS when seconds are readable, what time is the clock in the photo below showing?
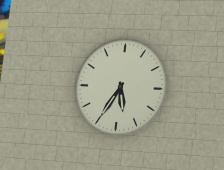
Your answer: **5:35**
